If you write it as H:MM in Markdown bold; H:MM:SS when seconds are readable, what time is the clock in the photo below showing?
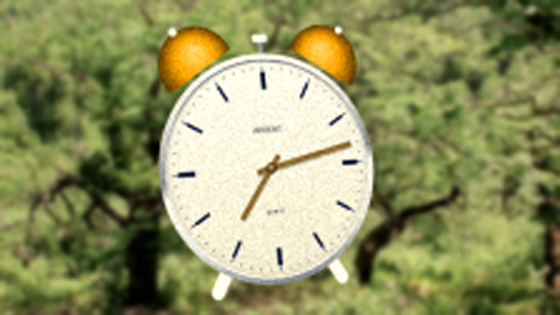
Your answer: **7:13**
